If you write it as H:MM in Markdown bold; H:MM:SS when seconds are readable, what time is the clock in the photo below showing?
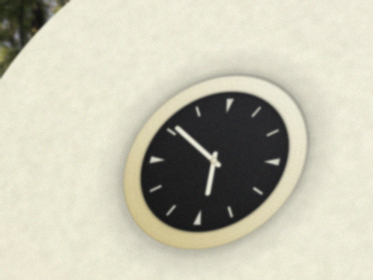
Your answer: **5:51**
